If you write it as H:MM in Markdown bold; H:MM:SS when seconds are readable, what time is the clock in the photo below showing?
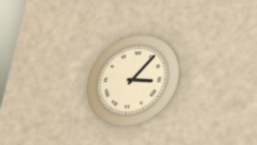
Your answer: **3:06**
